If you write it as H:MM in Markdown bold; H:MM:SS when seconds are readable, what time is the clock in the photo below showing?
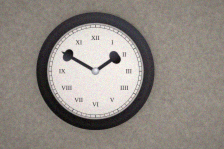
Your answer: **1:50**
